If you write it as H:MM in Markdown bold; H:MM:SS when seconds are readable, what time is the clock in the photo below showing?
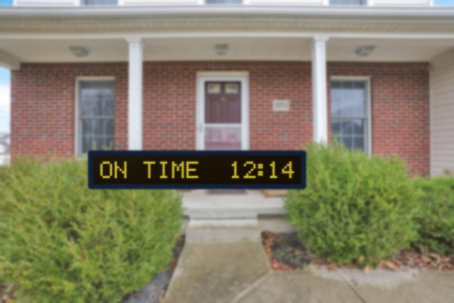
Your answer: **12:14**
